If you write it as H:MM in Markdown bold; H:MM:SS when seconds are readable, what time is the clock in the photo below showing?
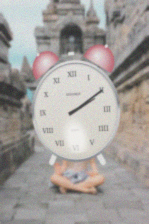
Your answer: **2:10**
